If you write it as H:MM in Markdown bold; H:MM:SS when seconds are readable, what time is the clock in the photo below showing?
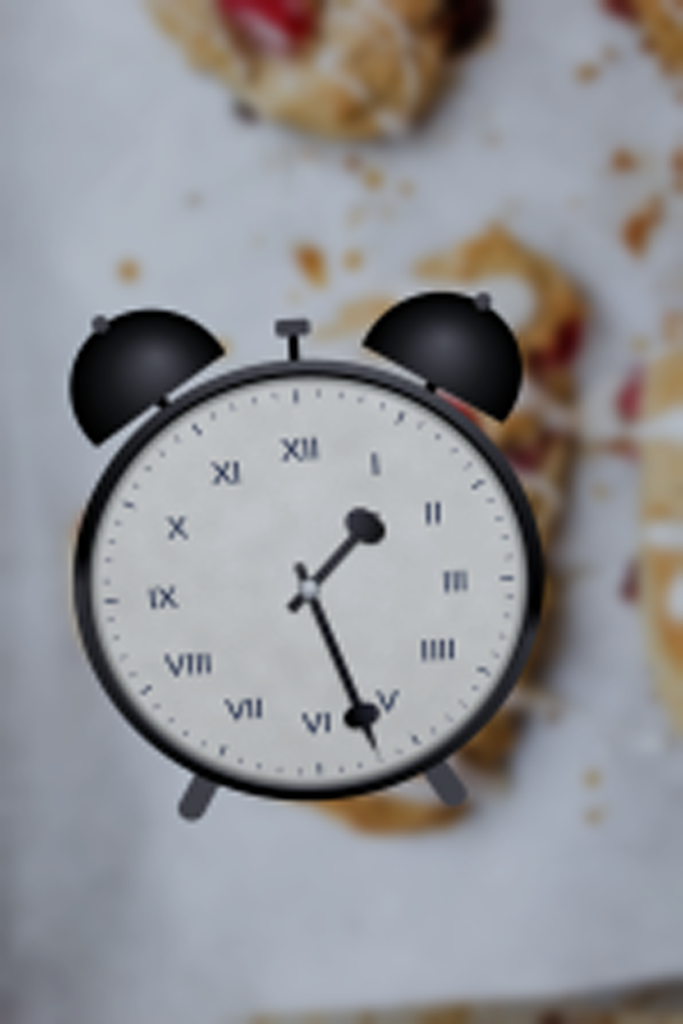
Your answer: **1:27**
